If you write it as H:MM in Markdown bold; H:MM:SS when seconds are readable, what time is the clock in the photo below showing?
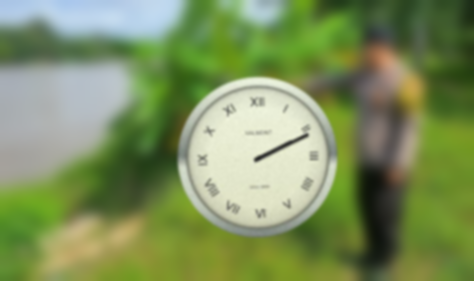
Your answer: **2:11**
